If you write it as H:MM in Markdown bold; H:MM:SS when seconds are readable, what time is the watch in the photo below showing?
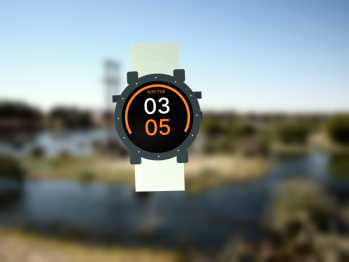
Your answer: **3:05**
